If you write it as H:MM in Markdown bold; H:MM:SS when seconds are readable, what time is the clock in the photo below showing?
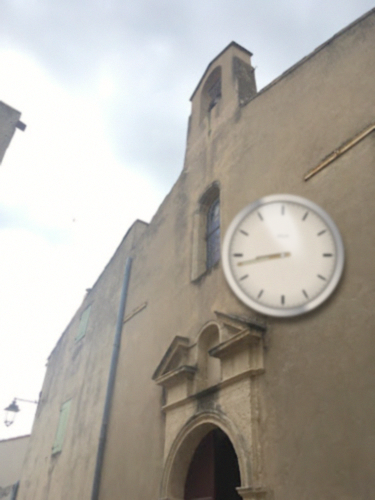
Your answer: **8:43**
